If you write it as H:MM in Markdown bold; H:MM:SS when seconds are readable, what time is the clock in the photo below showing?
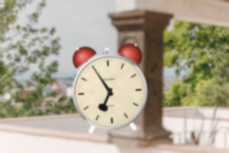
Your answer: **6:55**
